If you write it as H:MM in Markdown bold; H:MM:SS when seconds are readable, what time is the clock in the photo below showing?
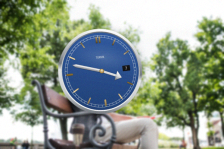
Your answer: **3:48**
